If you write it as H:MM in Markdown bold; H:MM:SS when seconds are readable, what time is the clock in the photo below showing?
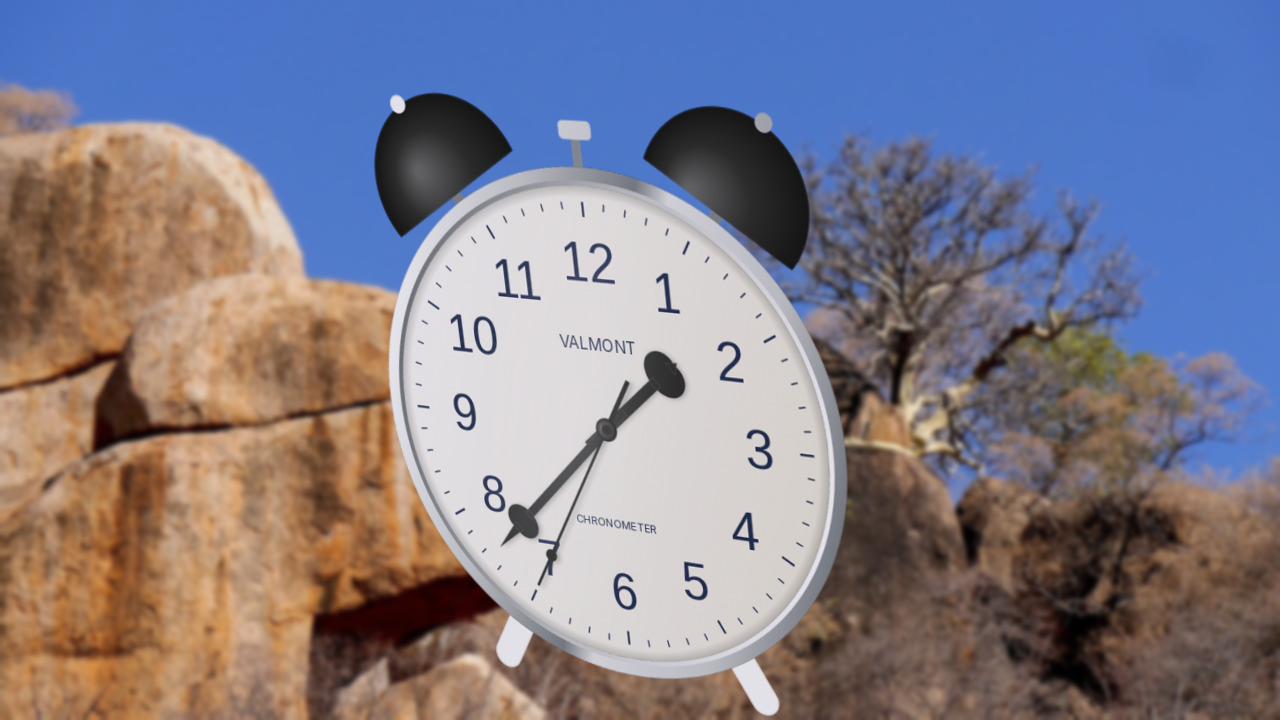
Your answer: **1:37:35**
